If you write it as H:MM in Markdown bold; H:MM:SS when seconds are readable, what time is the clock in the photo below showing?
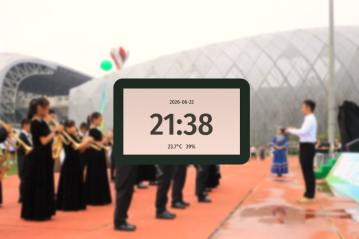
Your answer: **21:38**
